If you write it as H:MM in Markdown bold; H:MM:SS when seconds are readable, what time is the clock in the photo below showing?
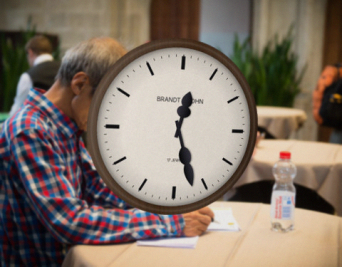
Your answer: **12:27**
